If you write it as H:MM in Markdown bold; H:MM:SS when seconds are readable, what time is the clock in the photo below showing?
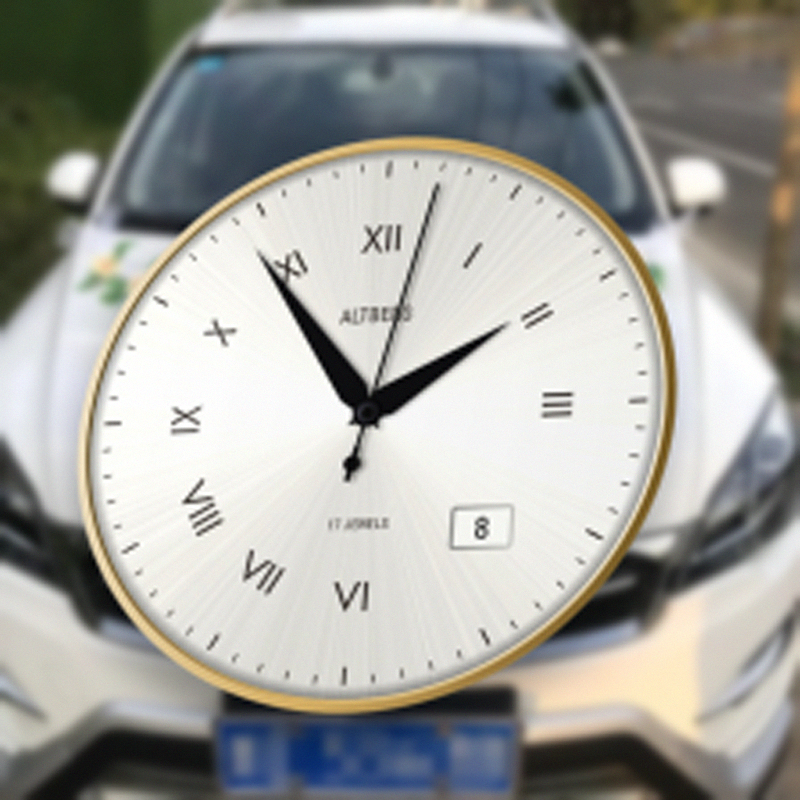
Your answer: **1:54:02**
